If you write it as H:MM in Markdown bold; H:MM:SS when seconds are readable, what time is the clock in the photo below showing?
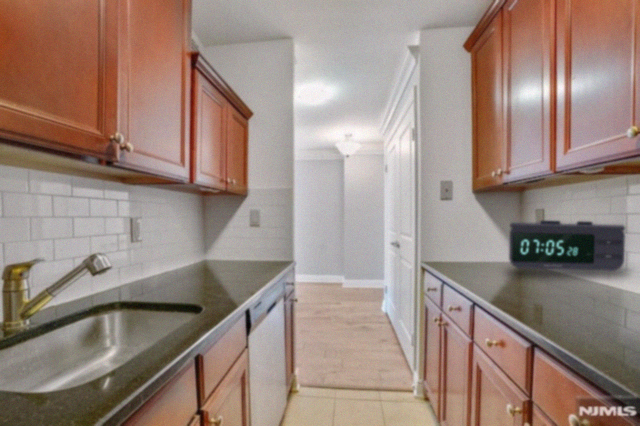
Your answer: **7:05**
